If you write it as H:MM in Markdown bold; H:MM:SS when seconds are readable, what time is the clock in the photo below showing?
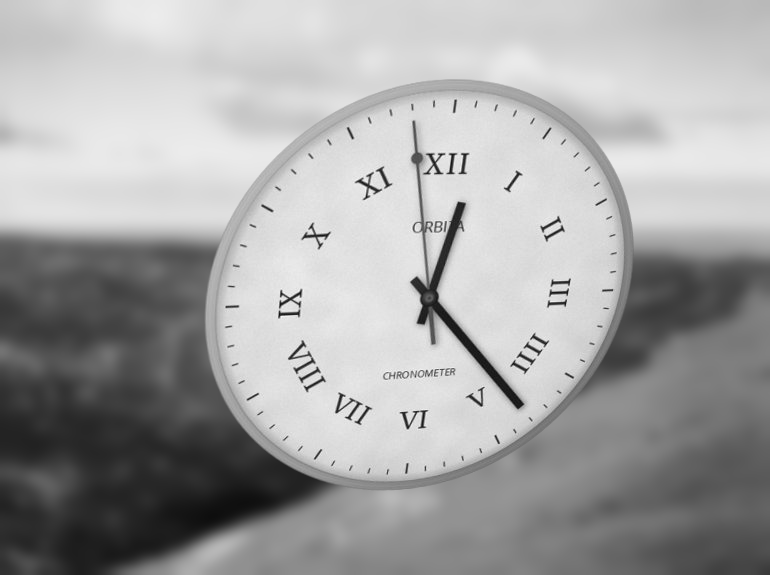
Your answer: **12:22:58**
